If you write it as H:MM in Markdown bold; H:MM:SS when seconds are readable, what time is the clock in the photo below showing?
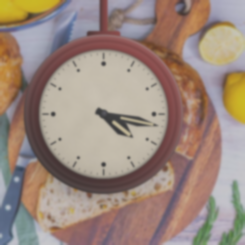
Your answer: **4:17**
